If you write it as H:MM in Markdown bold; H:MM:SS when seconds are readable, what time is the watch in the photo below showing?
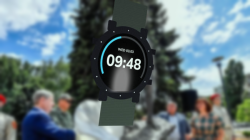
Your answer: **9:48**
